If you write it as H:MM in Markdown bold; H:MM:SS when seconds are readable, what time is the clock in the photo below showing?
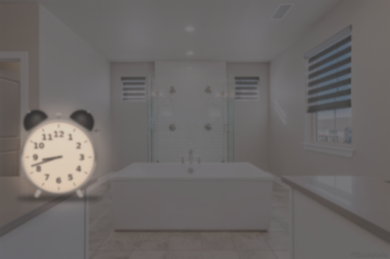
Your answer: **8:42**
